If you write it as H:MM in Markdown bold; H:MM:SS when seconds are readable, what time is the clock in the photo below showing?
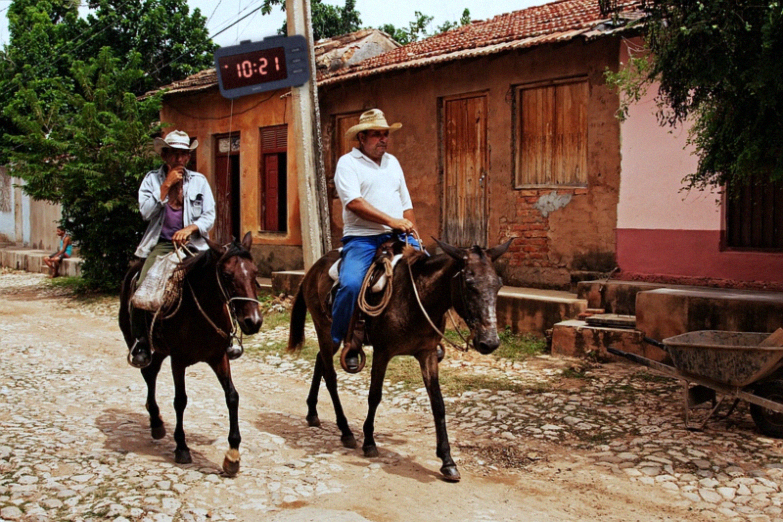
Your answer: **10:21**
